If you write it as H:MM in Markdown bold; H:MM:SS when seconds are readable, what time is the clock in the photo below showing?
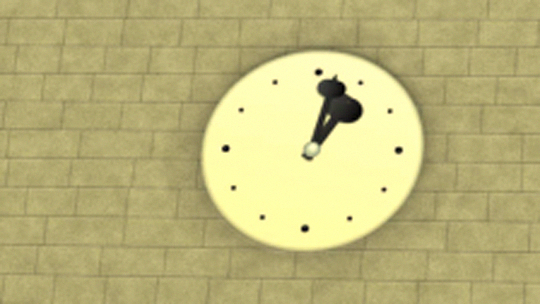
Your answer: **1:02**
